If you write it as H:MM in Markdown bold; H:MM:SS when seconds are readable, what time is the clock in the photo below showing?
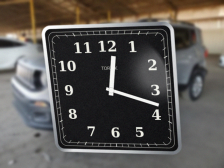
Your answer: **12:18**
